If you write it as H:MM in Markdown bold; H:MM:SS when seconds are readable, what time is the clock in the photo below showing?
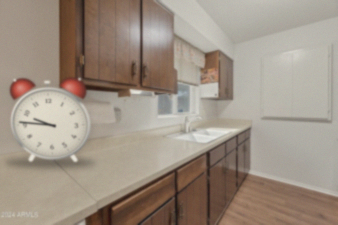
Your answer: **9:46**
